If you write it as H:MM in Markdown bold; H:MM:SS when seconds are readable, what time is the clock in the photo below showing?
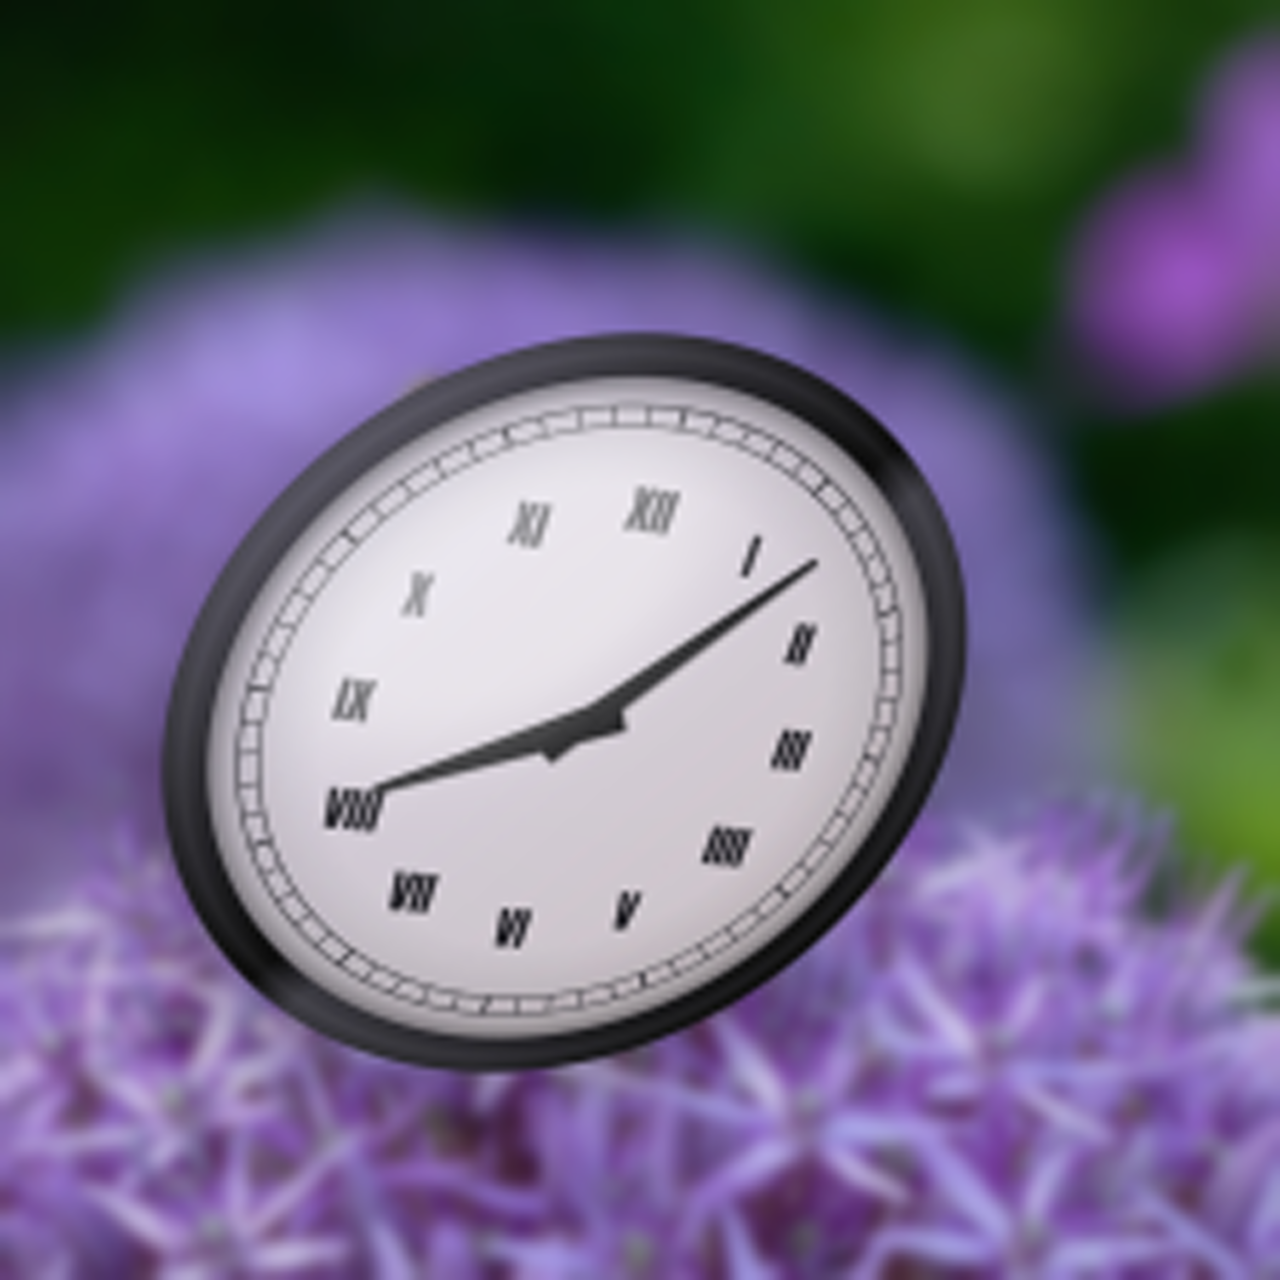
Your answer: **8:07**
